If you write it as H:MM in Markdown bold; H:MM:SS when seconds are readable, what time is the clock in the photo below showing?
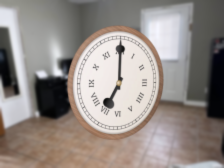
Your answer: **7:00**
